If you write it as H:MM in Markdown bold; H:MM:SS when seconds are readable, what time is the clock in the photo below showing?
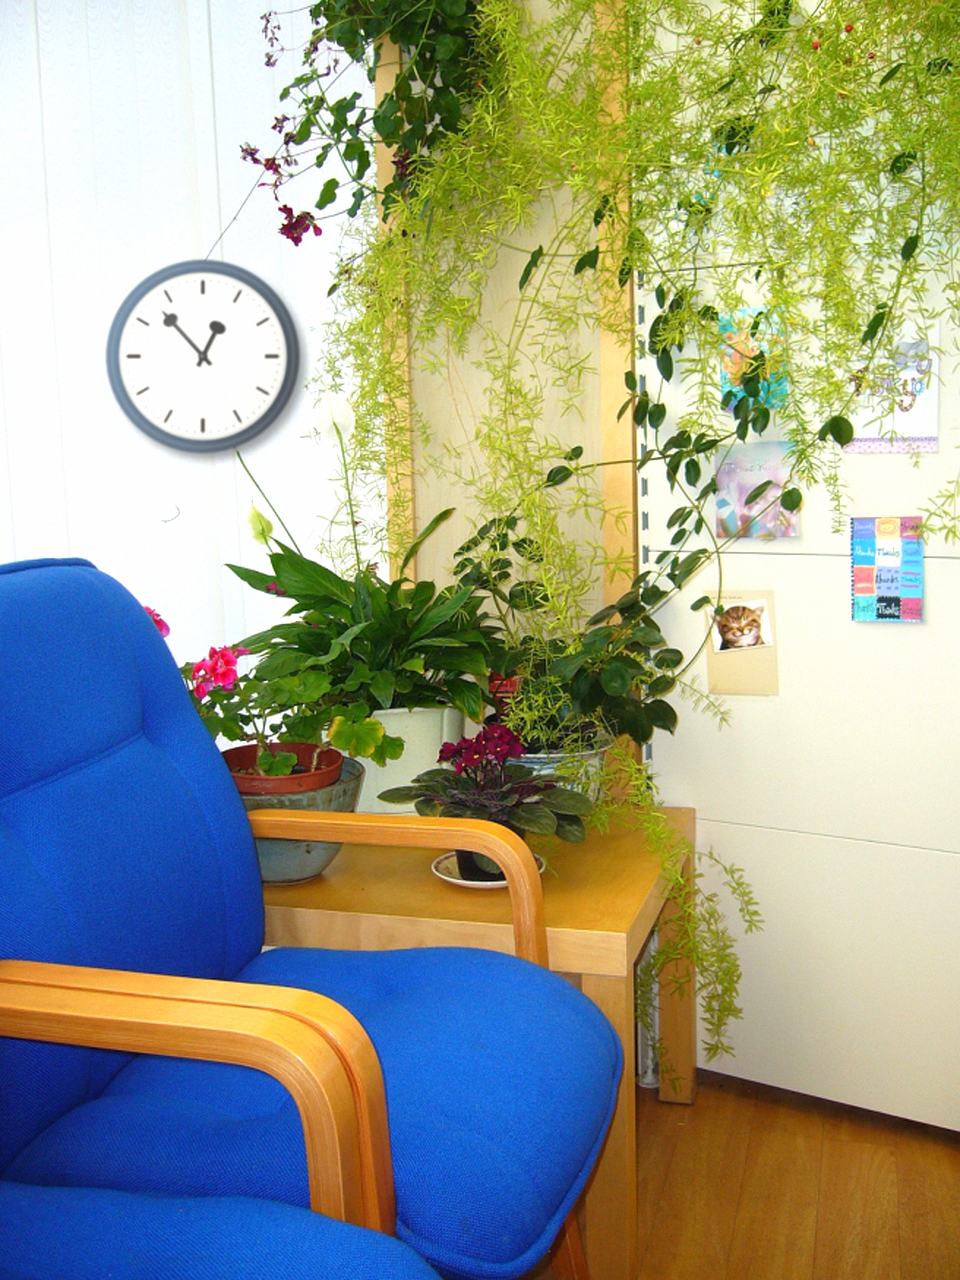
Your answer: **12:53**
